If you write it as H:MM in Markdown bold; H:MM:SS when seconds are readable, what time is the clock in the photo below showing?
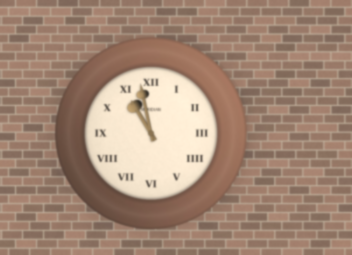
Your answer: **10:58**
